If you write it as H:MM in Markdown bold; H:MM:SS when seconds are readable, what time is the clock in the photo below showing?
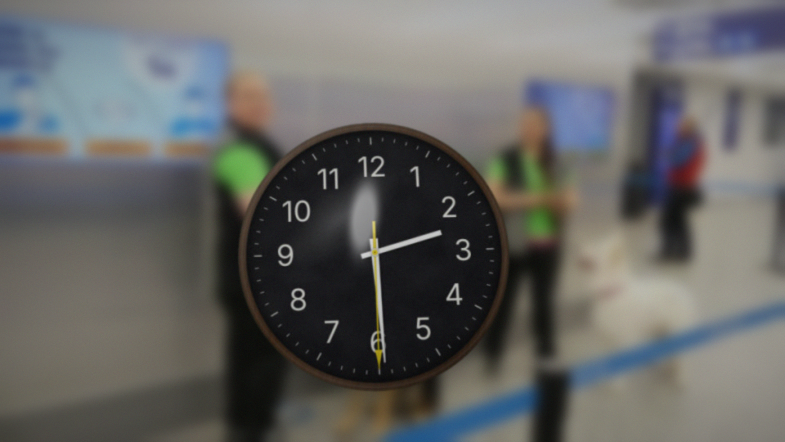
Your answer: **2:29:30**
